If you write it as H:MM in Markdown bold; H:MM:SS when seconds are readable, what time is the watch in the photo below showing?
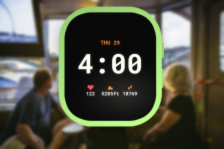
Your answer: **4:00**
